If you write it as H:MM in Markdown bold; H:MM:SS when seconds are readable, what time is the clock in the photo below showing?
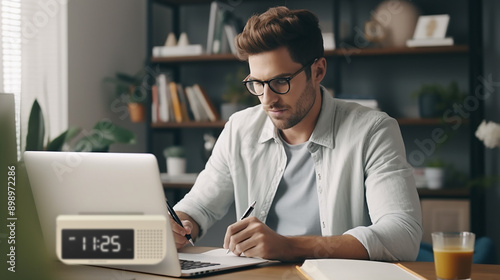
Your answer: **11:25**
